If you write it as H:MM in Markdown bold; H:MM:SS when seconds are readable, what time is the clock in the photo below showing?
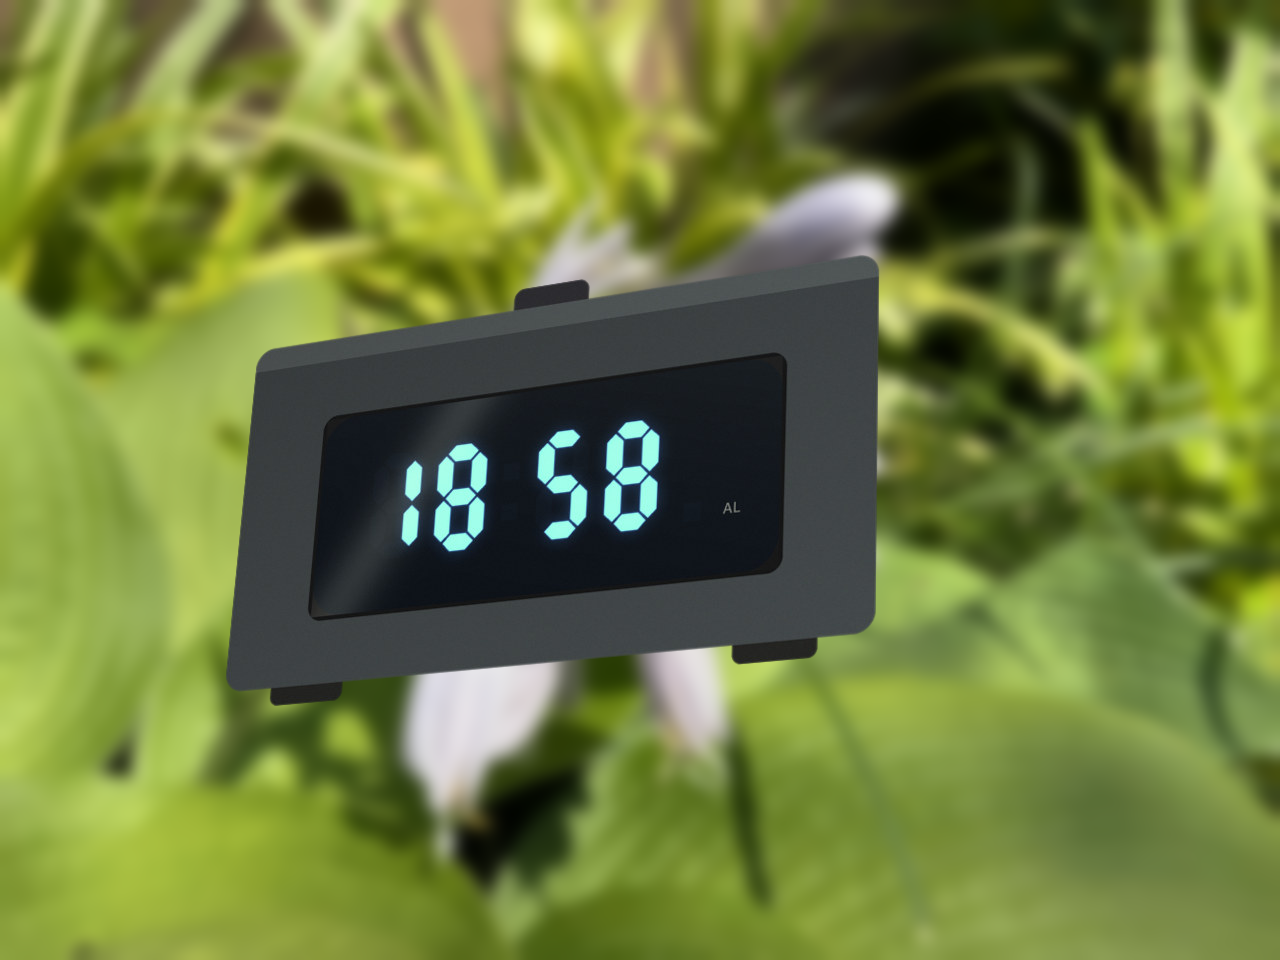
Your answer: **18:58**
